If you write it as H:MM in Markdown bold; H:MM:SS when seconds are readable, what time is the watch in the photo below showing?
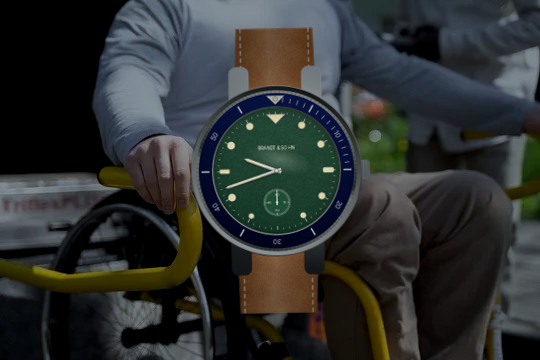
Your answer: **9:42**
